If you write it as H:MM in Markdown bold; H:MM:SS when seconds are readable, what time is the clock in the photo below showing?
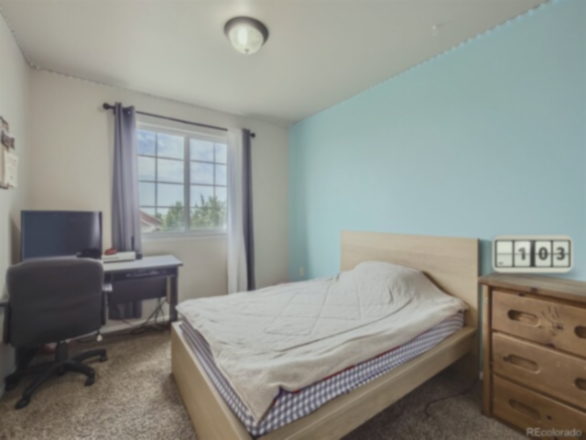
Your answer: **1:03**
